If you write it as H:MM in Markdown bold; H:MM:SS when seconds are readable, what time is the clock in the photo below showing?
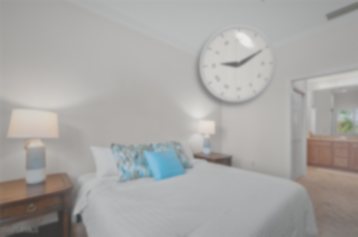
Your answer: **9:10**
